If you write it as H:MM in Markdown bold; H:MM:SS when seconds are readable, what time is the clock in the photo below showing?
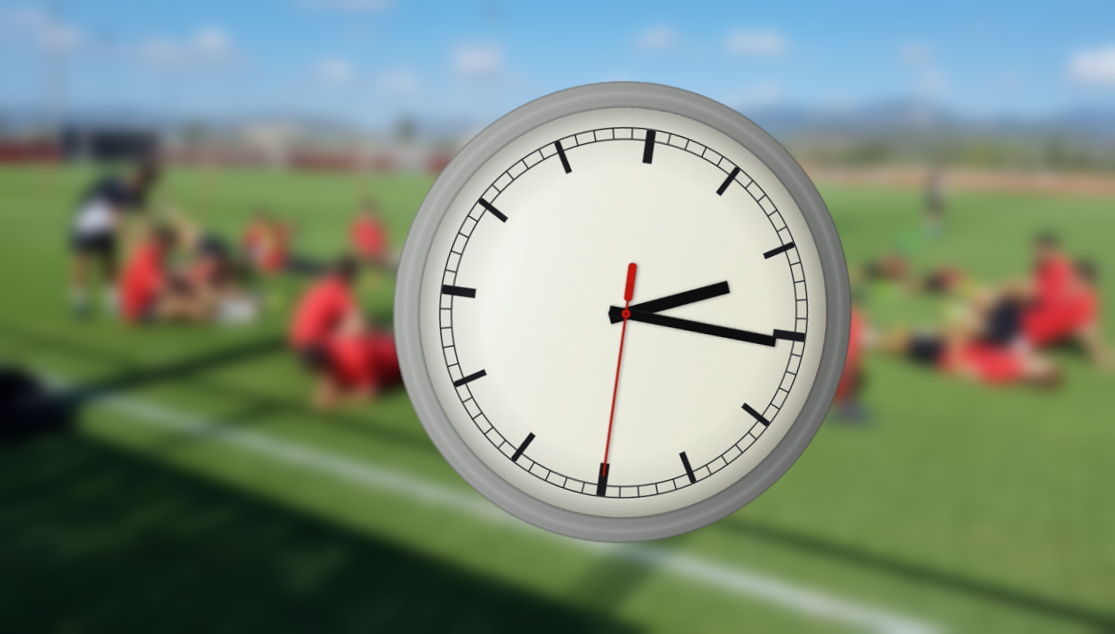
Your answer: **2:15:30**
